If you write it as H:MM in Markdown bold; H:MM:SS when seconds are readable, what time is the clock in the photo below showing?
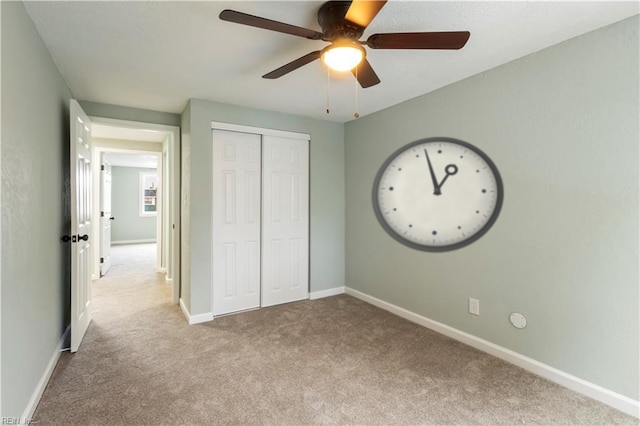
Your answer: **12:57**
